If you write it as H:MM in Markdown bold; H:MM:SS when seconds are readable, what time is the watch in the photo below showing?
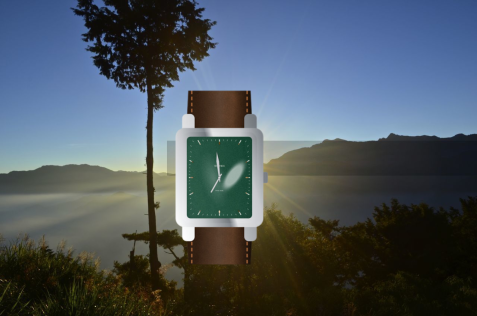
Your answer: **6:59**
